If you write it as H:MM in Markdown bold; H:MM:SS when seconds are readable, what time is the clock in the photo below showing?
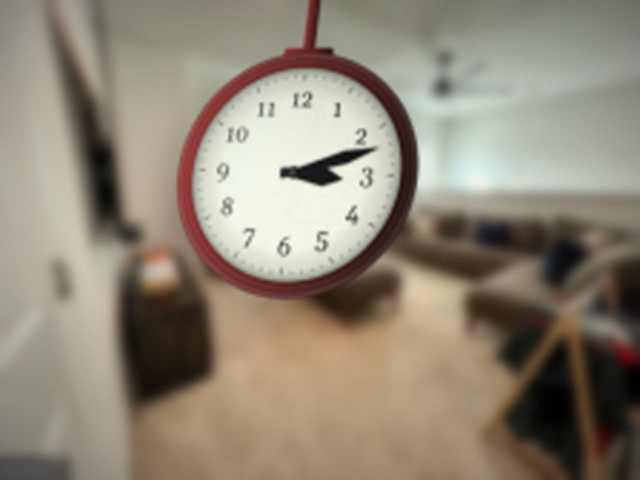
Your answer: **3:12**
